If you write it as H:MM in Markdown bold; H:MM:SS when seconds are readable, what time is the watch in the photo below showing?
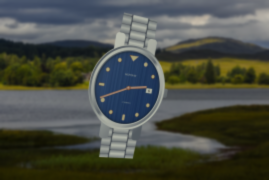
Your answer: **2:41**
